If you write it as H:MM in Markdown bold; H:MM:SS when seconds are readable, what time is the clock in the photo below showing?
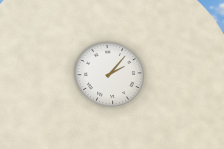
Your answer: **2:07**
